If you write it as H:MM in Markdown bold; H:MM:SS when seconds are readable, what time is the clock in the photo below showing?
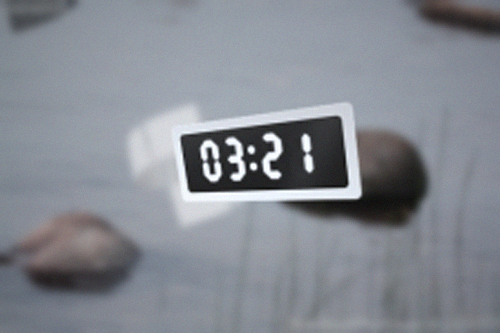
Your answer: **3:21**
